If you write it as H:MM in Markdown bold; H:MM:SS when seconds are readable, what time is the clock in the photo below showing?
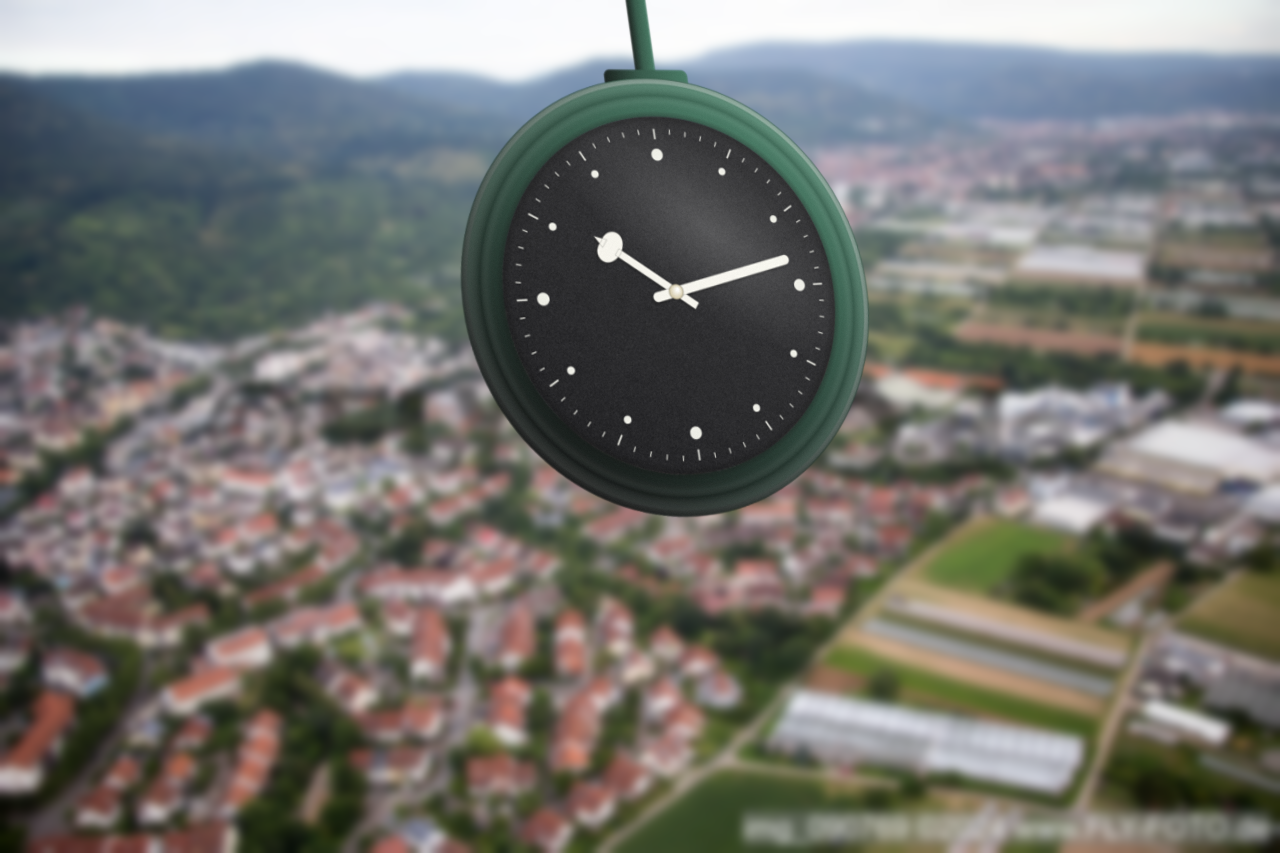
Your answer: **10:13**
